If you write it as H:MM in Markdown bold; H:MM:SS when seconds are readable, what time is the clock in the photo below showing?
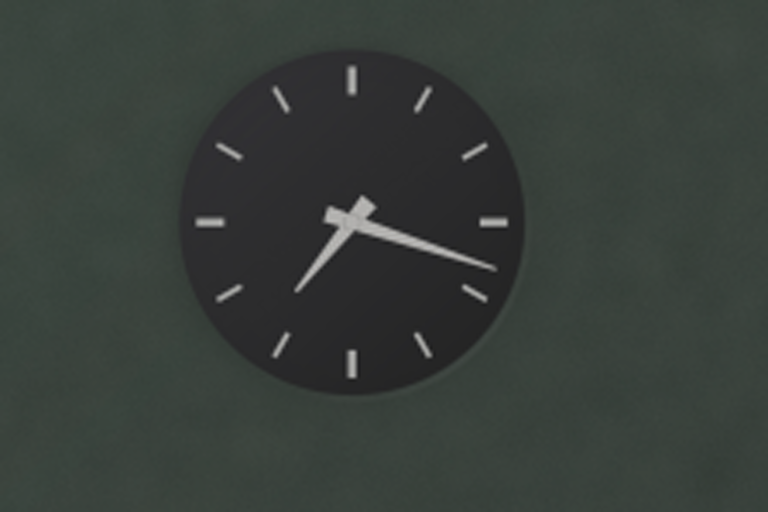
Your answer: **7:18**
